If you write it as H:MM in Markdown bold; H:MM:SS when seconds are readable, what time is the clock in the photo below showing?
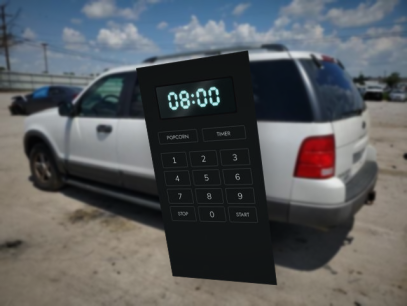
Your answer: **8:00**
